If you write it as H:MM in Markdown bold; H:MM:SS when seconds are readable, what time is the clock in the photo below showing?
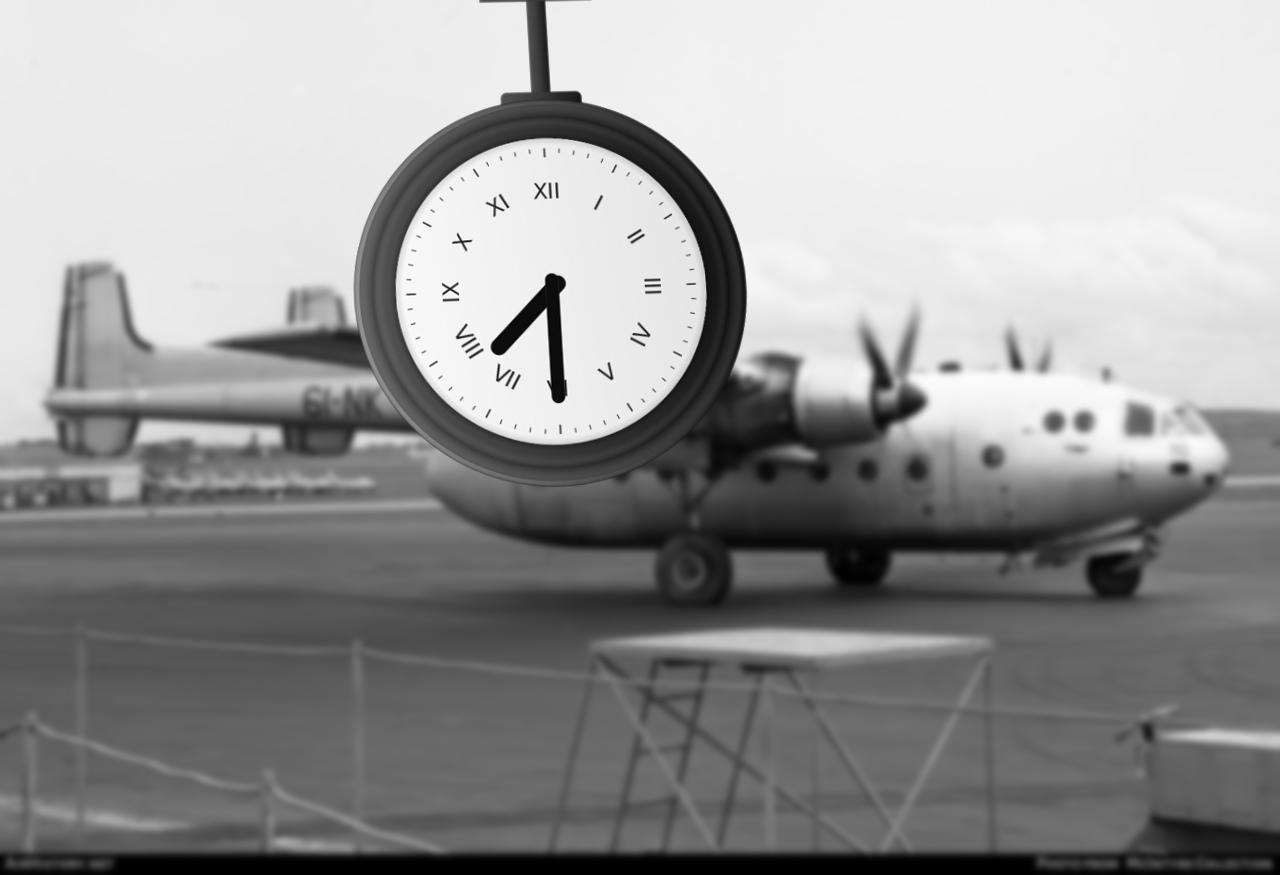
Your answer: **7:30**
